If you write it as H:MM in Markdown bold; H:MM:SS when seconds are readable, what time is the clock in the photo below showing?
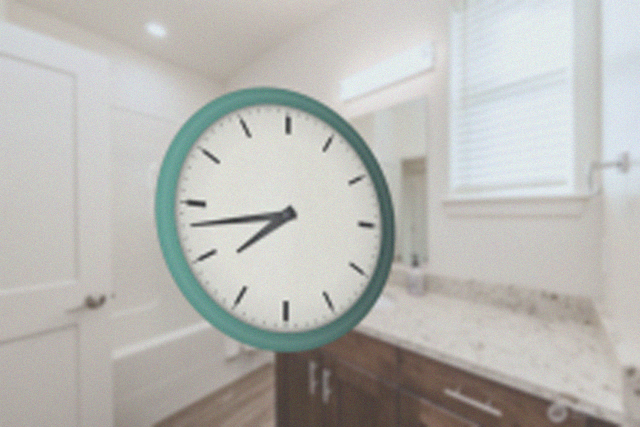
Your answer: **7:43**
